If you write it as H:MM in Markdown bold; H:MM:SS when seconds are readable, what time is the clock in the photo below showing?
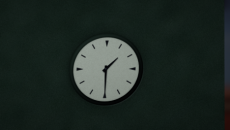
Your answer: **1:30**
